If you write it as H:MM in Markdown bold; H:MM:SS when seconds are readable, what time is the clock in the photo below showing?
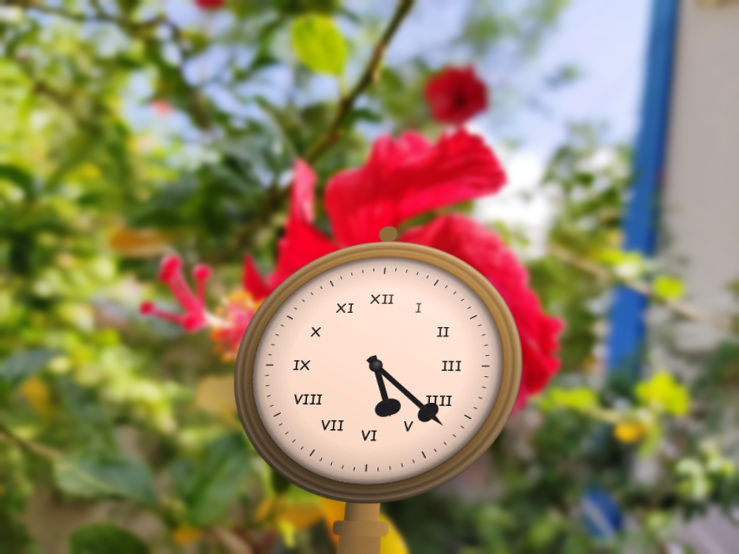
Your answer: **5:22**
